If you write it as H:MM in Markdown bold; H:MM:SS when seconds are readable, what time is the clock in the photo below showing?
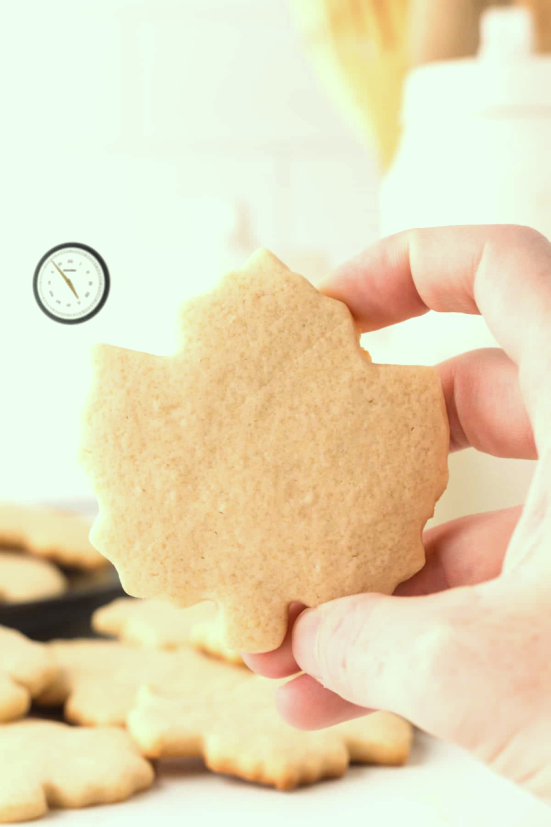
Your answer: **4:53**
